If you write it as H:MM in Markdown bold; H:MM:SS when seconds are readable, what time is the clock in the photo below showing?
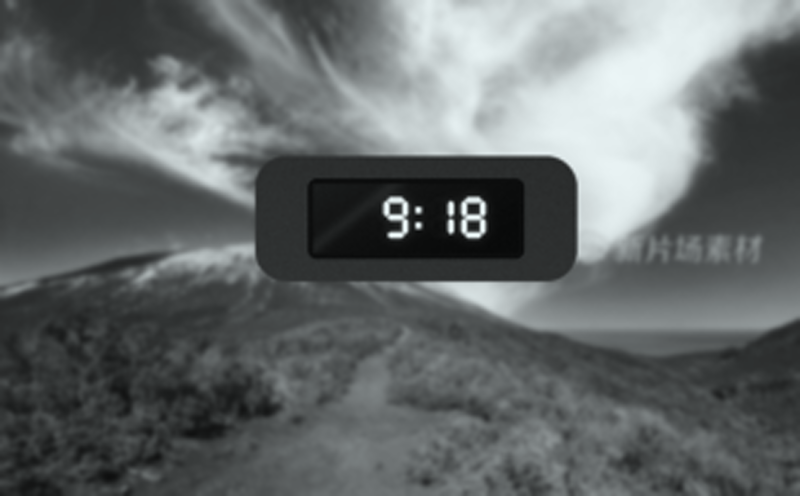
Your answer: **9:18**
